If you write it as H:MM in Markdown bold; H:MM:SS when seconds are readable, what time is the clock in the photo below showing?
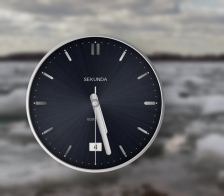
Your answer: **5:27:30**
